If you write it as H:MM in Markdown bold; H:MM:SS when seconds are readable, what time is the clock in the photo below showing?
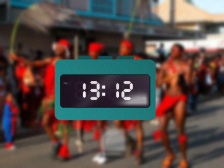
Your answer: **13:12**
